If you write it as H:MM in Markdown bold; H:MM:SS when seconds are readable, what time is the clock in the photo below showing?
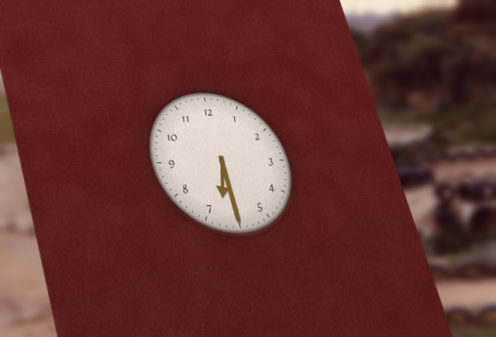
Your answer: **6:30**
